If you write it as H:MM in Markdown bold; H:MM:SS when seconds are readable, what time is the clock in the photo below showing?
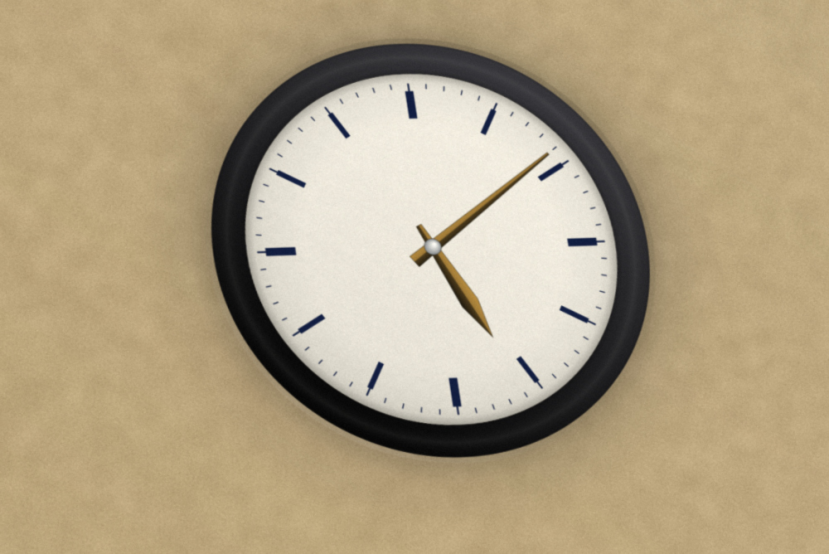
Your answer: **5:09**
